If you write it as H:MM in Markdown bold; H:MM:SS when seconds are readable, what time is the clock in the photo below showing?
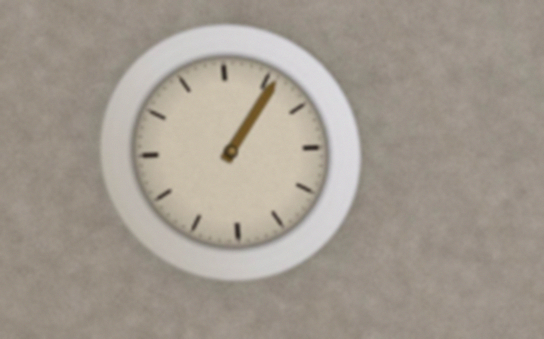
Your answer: **1:06**
